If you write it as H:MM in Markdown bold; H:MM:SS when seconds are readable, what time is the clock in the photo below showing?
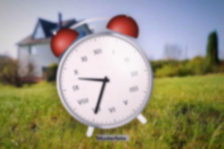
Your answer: **9:35**
